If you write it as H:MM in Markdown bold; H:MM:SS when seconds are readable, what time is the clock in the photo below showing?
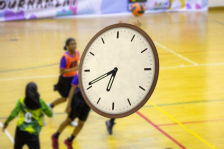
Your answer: **6:41**
